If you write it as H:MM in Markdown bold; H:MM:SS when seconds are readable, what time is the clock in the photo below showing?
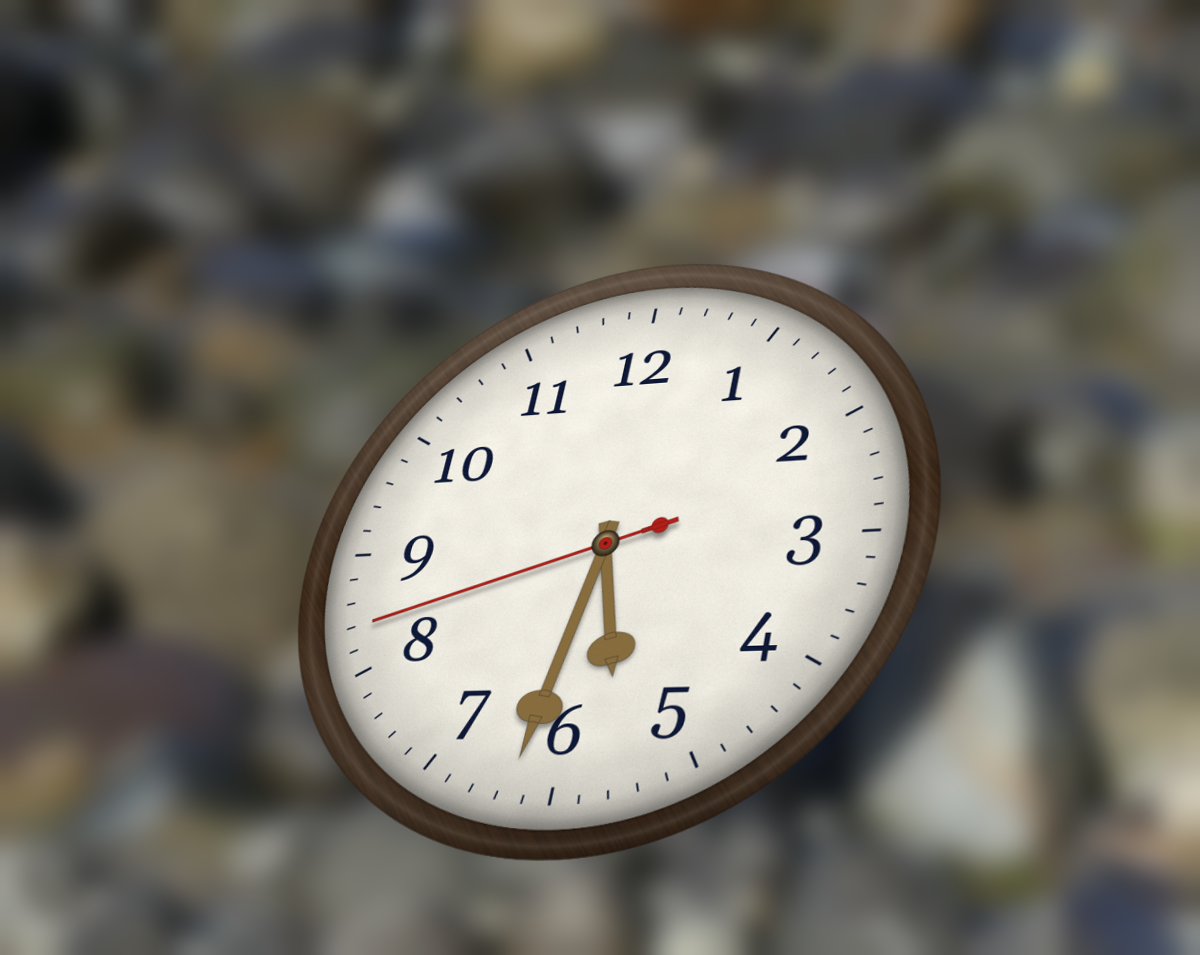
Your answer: **5:31:42**
